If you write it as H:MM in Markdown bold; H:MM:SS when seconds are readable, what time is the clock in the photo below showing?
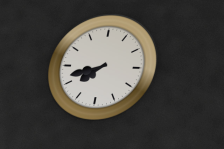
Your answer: **7:42**
